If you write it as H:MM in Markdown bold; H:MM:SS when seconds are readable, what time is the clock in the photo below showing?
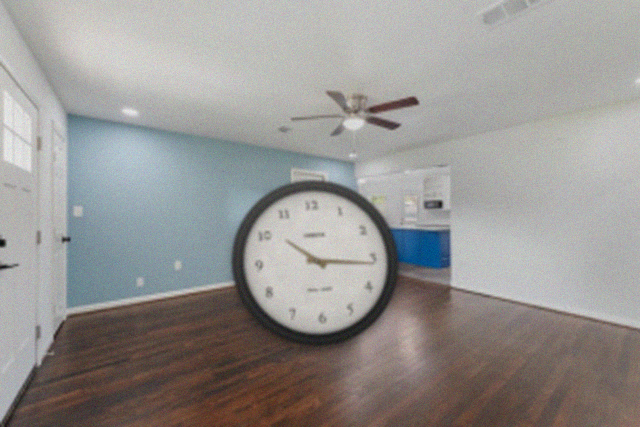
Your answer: **10:16**
